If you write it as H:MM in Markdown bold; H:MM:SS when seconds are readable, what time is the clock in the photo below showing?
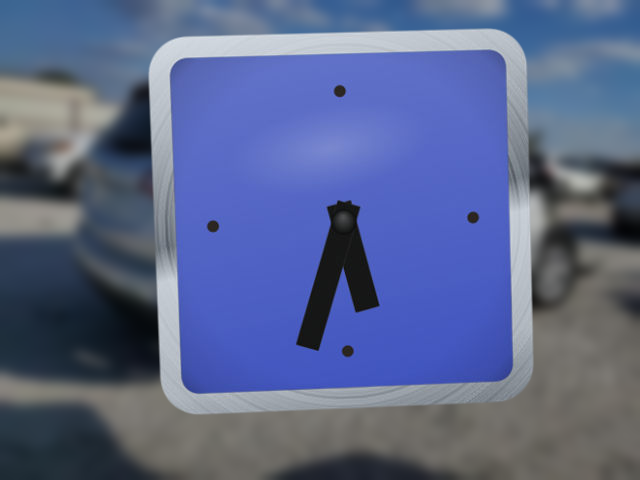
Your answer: **5:33**
